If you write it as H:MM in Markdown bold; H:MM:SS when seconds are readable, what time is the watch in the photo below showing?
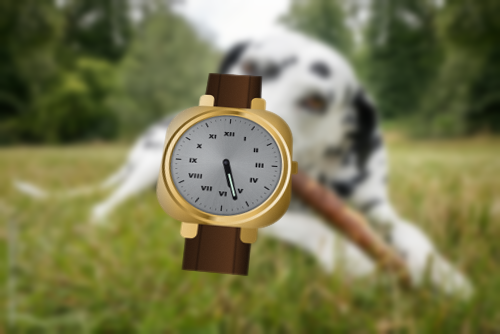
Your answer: **5:27**
